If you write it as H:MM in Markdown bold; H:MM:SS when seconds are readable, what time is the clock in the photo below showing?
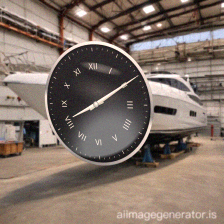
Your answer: **8:10**
